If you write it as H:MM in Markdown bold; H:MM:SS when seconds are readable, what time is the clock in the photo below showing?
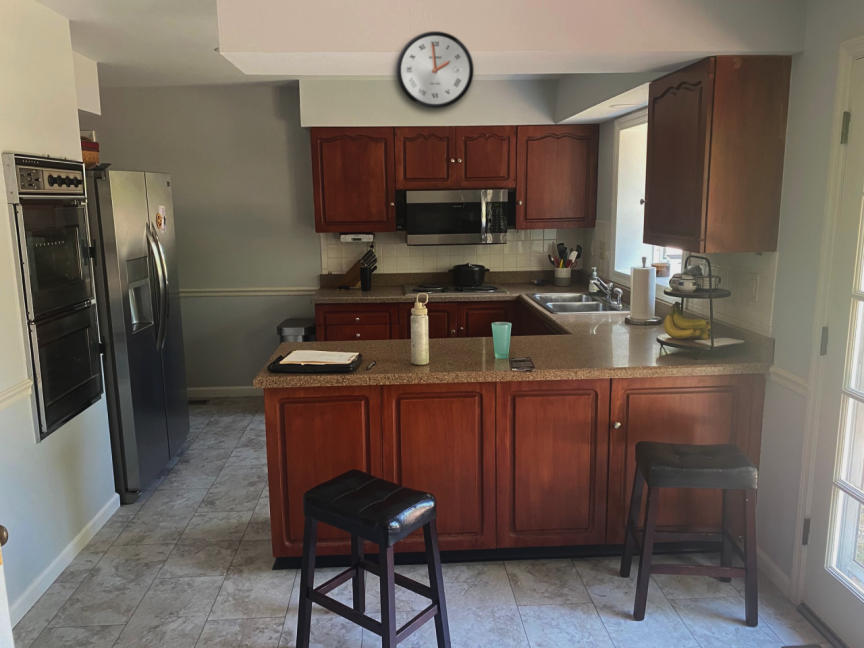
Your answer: **1:59**
